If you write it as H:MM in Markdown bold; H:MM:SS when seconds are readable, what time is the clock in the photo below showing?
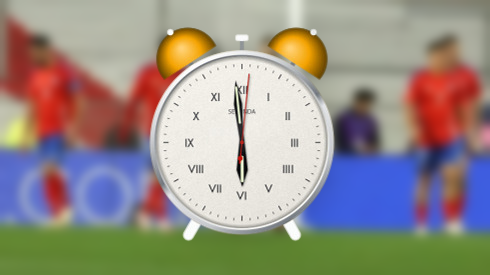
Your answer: **5:59:01**
